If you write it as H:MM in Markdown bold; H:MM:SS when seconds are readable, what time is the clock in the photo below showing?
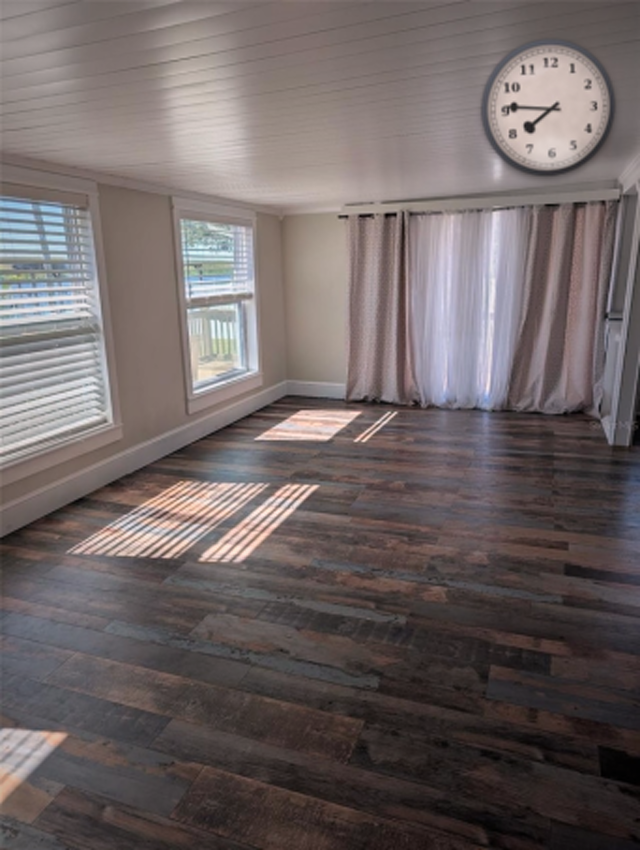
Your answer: **7:46**
